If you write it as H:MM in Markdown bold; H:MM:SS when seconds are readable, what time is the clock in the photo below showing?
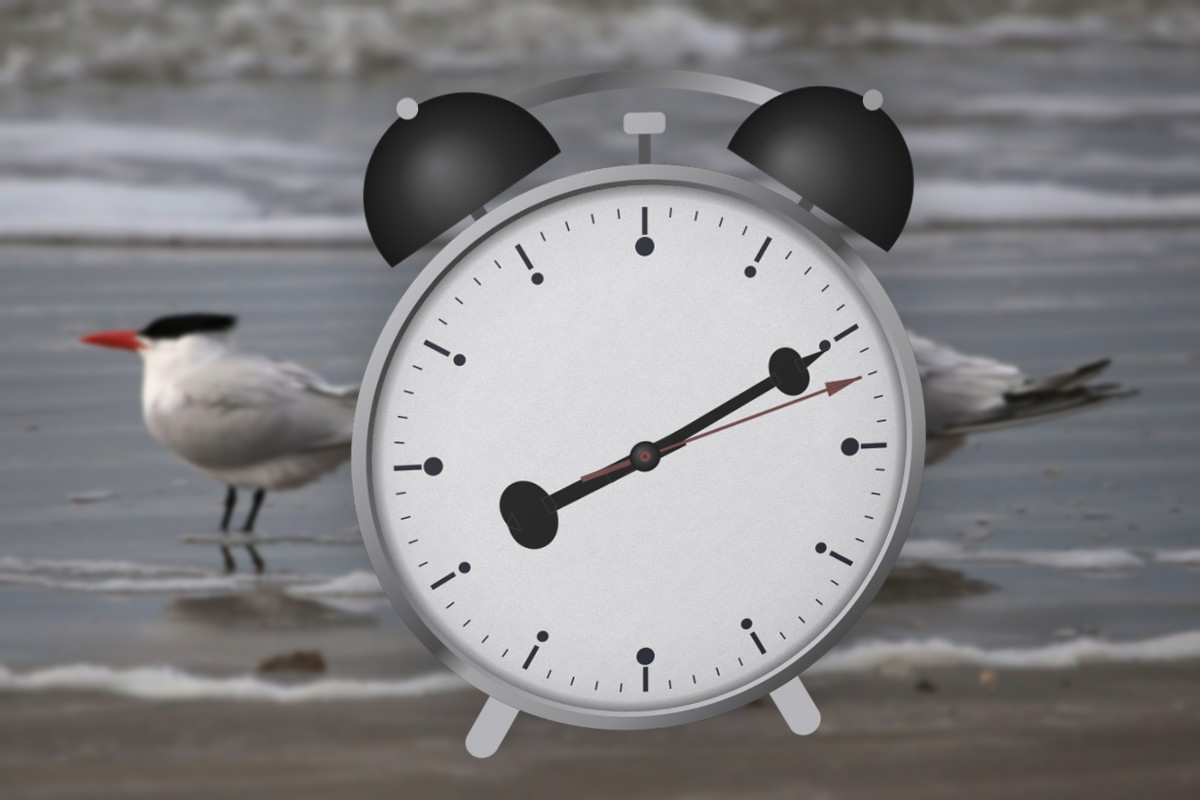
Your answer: **8:10:12**
